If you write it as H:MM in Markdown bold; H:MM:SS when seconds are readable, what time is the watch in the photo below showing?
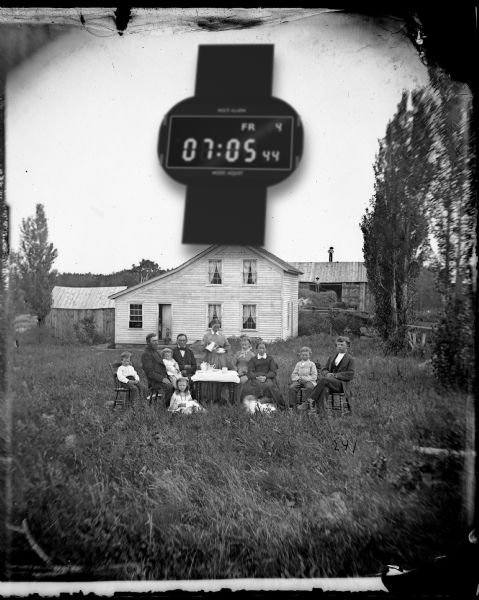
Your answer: **7:05:44**
